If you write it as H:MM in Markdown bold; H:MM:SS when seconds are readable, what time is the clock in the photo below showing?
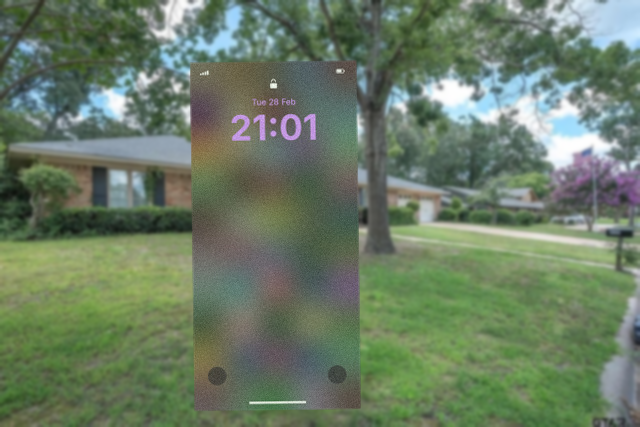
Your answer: **21:01**
